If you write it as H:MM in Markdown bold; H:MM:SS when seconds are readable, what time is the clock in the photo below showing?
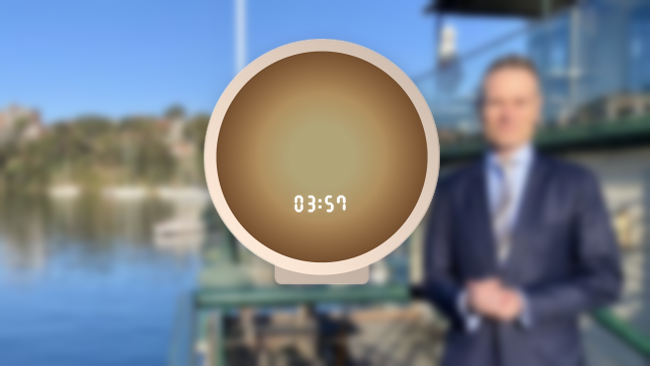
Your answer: **3:57**
